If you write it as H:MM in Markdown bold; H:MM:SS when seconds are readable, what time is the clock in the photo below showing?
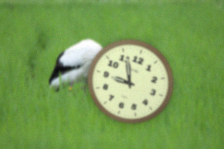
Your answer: **8:56**
